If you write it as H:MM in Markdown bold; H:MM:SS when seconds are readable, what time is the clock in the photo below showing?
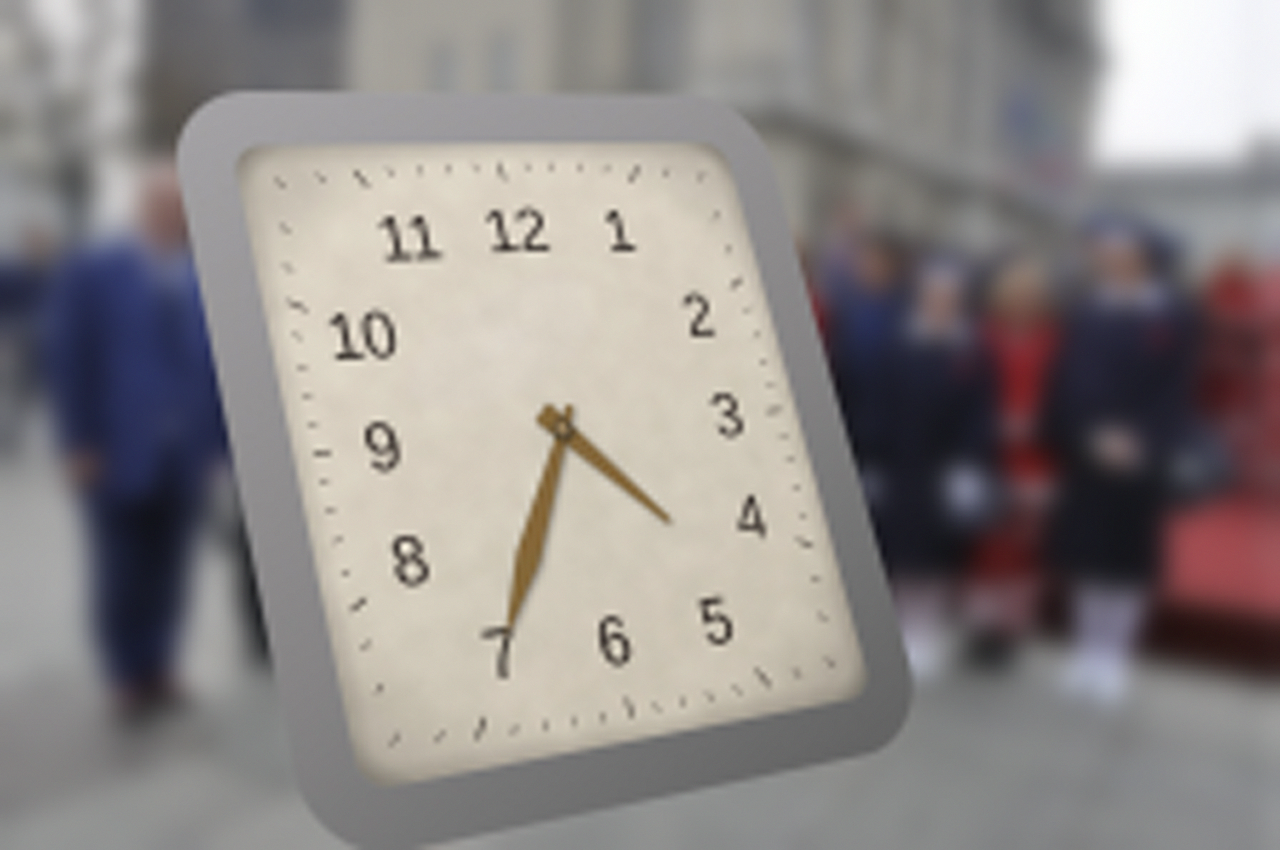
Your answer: **4:35**
